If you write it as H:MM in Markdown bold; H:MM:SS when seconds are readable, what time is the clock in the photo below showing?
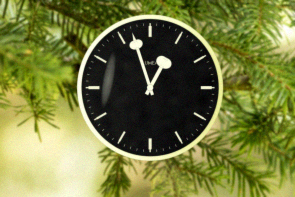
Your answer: **12:57**
